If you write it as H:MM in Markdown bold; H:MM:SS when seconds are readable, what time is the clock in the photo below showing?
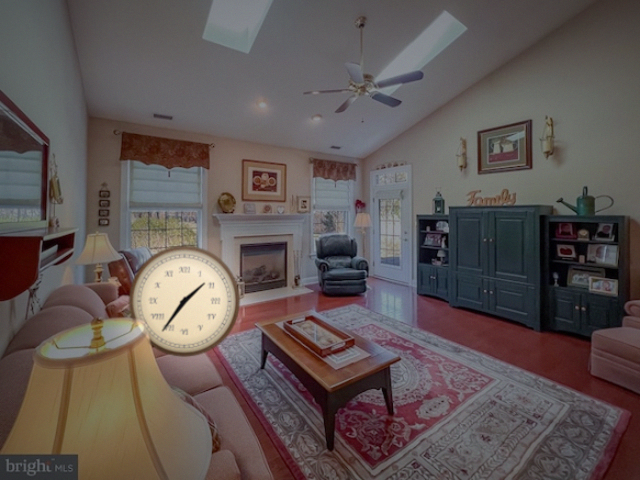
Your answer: **1:36**
